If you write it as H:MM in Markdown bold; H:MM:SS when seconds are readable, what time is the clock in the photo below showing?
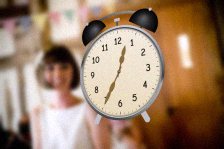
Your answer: **12:35**
